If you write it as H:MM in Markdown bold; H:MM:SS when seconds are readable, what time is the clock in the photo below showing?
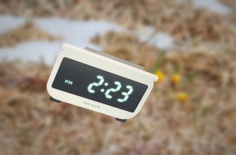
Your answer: **2:23**
